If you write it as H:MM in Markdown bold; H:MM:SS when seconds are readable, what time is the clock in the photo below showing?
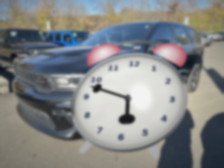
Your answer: **5:48**
